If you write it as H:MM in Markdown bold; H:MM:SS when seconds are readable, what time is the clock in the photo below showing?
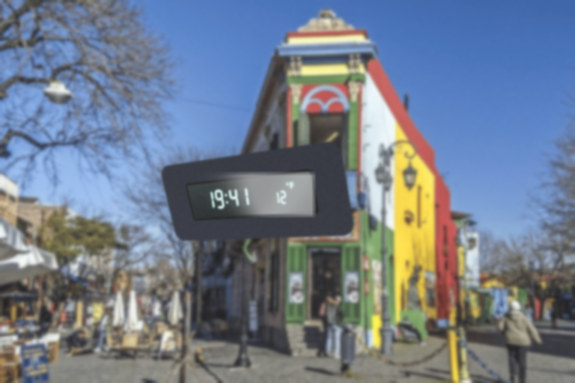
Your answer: **19:41**
